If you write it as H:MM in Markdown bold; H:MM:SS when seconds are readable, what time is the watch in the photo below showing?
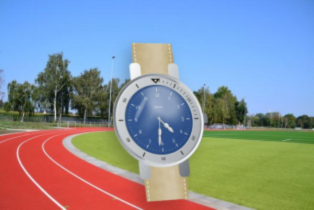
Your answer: **4:31**
